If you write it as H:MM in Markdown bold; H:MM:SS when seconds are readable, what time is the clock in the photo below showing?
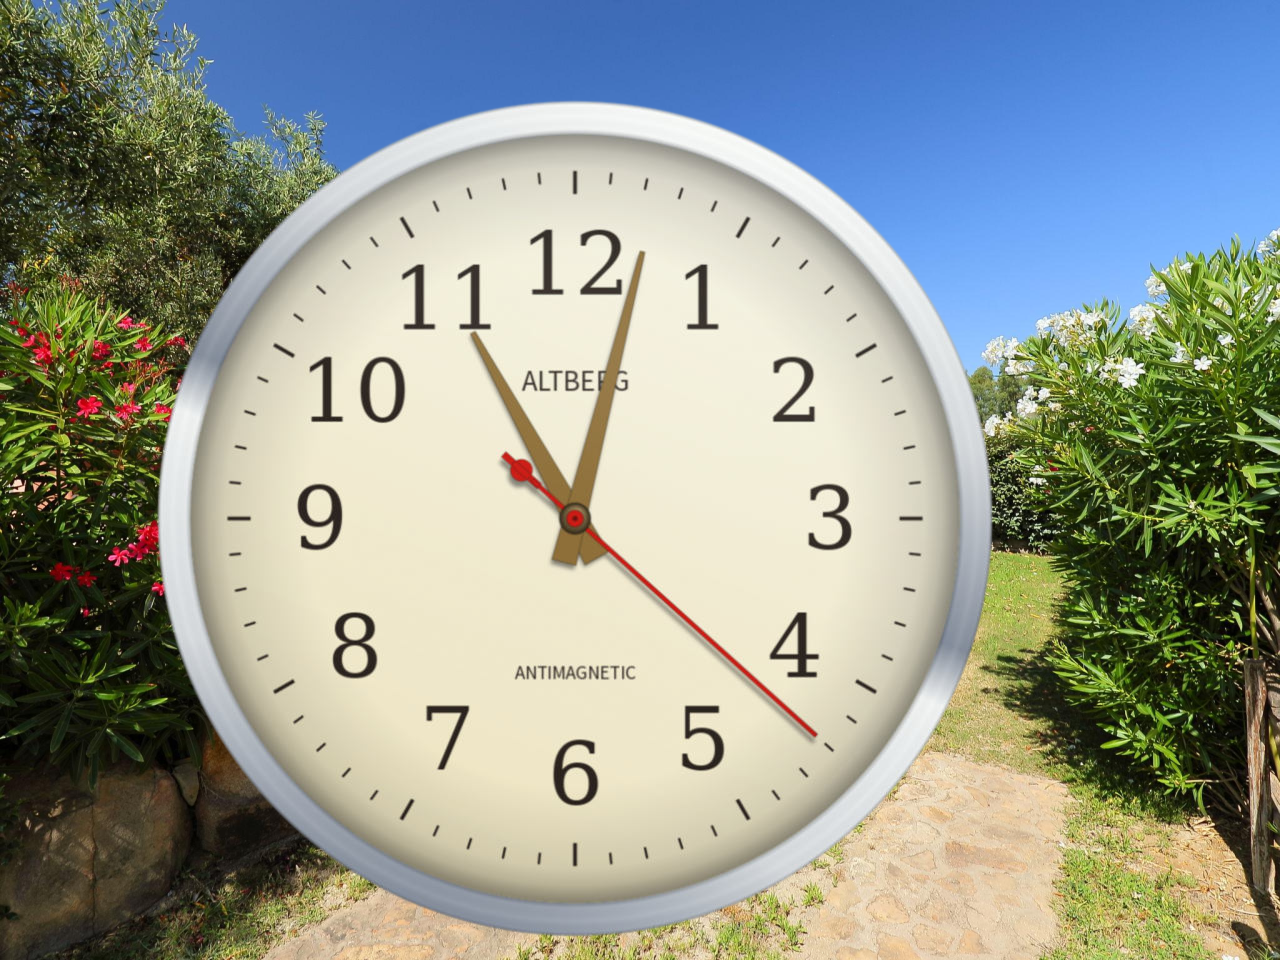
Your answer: **11:02:22**
